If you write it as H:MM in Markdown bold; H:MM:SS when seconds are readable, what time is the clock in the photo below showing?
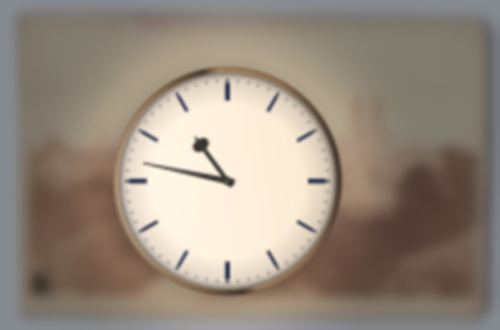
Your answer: **10:47**
